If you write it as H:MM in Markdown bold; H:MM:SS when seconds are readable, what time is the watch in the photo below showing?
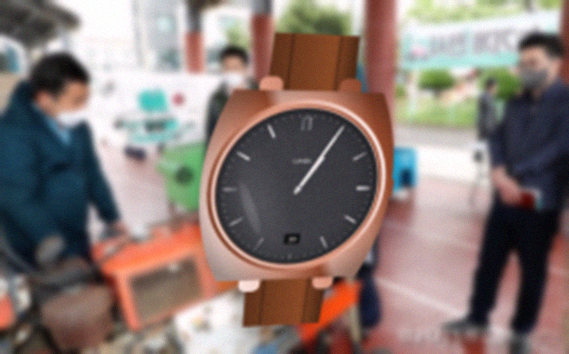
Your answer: **1:05**
